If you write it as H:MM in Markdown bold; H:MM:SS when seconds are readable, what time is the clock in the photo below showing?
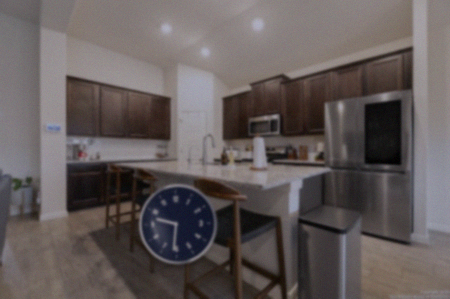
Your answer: **9:31**
